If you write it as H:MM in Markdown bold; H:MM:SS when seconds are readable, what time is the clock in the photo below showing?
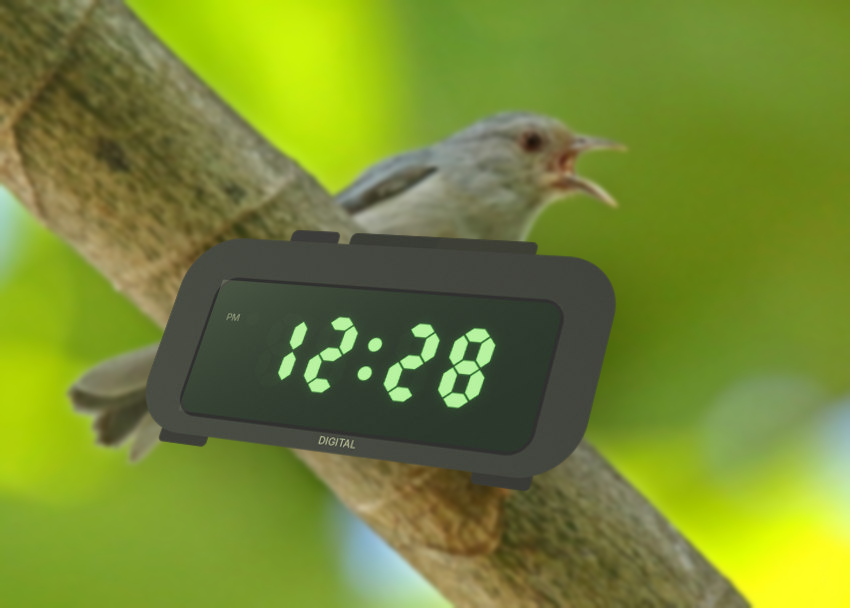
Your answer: **12:28**
